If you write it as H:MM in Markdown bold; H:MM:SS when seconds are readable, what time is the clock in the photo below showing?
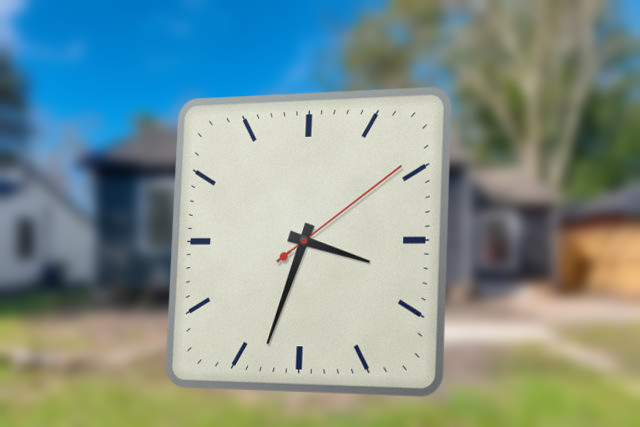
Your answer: **3:33:09**
